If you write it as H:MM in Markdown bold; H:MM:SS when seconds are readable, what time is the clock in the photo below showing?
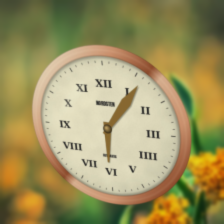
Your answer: **6:06**
